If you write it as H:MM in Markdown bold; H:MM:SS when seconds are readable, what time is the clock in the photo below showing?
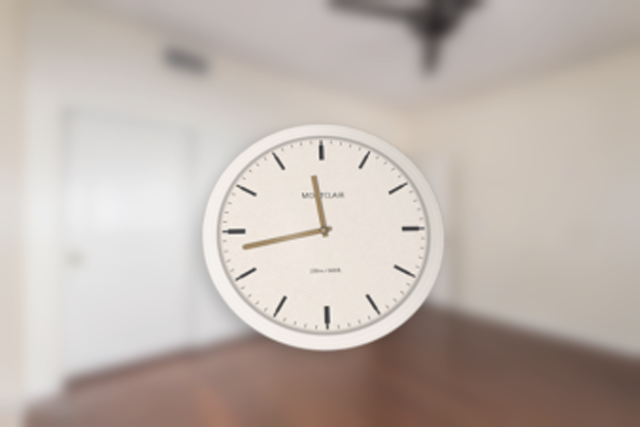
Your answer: **11:43**
